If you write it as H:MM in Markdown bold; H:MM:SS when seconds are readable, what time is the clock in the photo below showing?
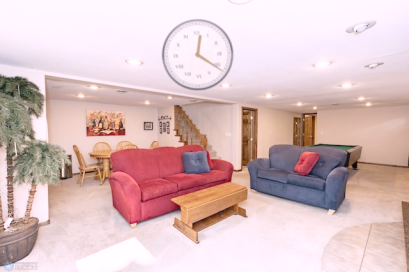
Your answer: **12:21**
